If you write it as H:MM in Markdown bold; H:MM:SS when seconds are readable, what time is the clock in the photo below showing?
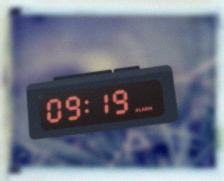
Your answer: **9:19**
